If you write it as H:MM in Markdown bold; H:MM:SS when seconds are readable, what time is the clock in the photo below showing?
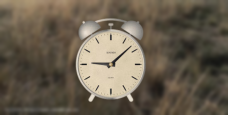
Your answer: **9:08**
